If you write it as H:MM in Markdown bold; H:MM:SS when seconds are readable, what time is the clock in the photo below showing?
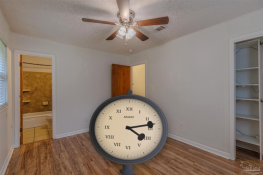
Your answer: **4:13**
